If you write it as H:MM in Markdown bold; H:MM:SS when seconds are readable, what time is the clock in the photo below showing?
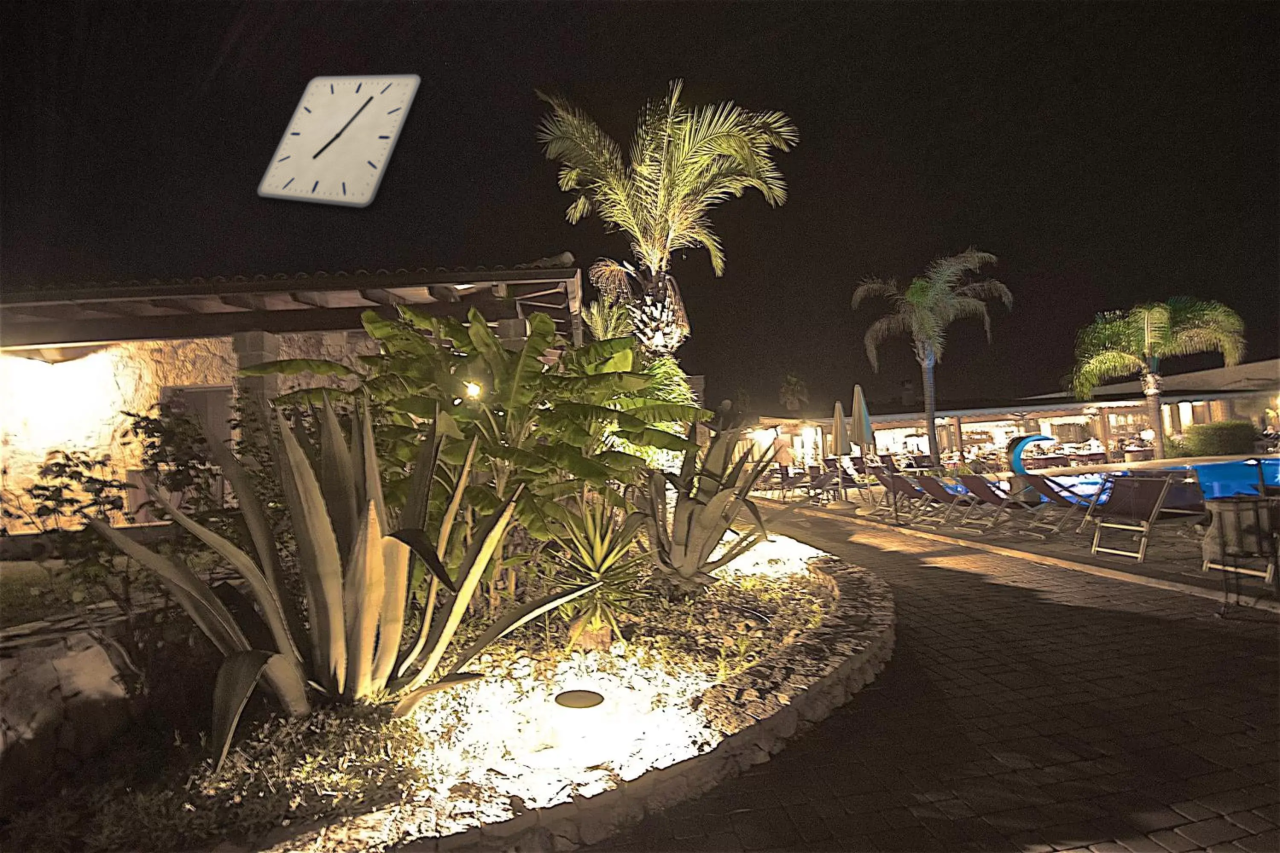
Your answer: **7:04**
